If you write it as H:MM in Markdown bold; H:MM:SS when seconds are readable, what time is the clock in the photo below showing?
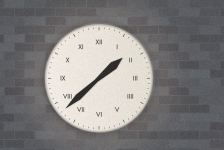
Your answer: **1:38**
